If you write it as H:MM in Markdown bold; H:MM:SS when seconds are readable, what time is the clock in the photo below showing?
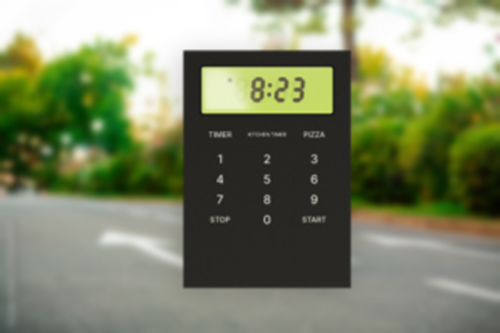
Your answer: **8:23**
